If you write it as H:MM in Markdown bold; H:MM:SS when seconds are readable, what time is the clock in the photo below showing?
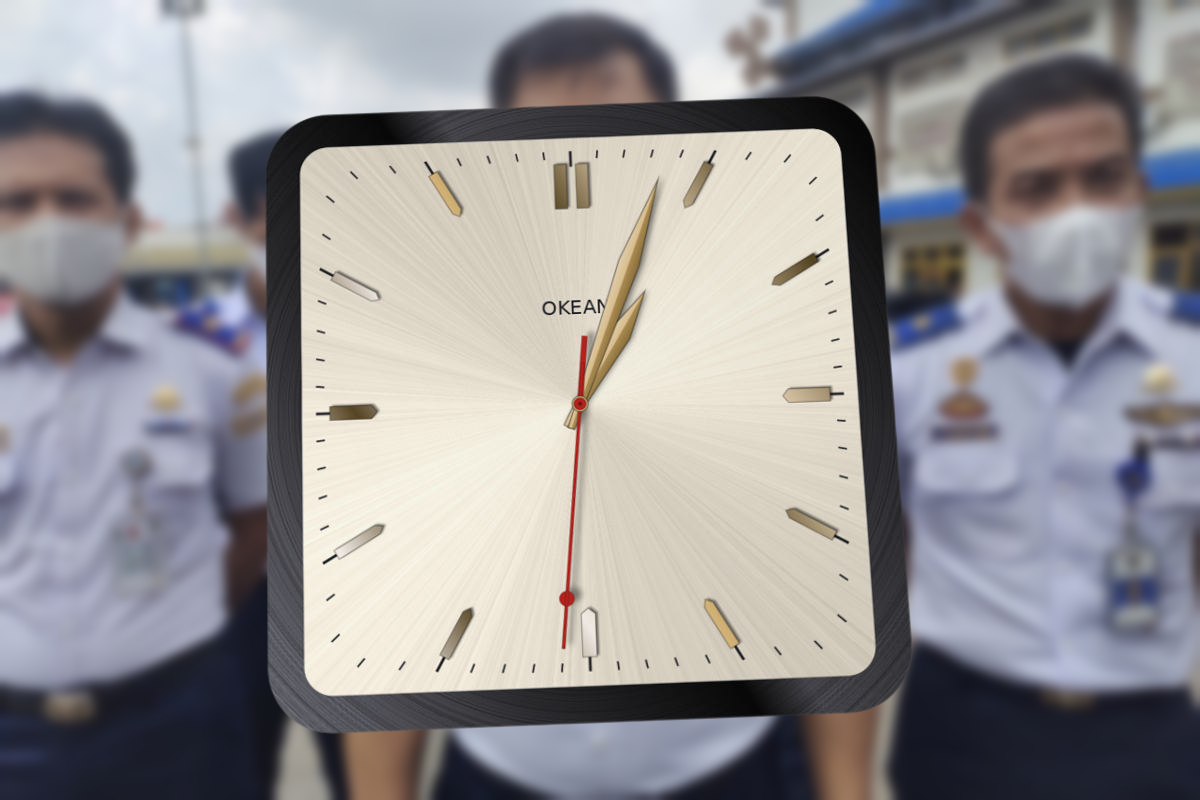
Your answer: **1:03:31**
